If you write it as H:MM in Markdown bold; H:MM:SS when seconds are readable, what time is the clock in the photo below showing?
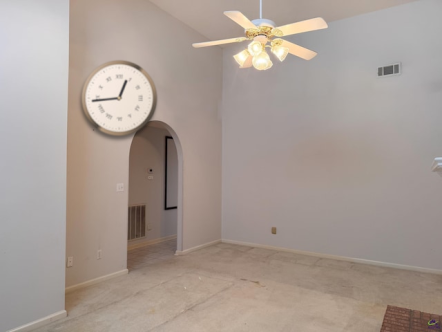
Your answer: **12:44**
